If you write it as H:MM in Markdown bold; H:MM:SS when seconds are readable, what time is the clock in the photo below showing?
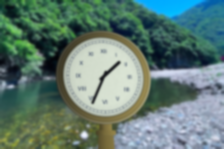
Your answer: **1:34**
